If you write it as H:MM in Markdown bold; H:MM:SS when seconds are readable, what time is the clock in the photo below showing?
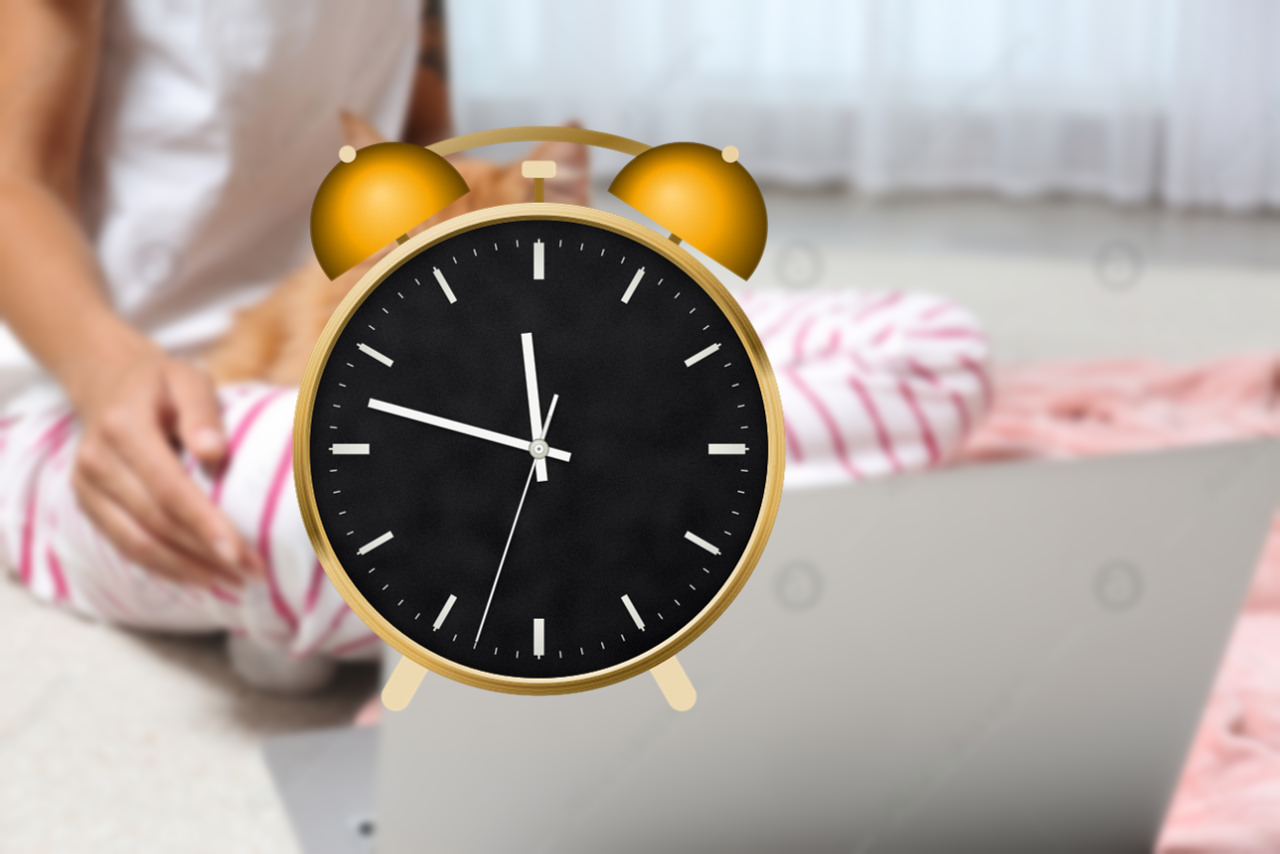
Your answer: **11:47:33**
